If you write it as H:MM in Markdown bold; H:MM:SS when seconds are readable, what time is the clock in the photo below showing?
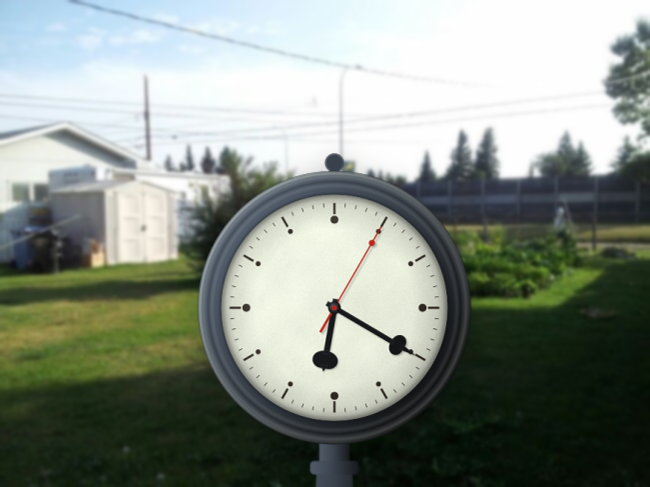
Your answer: **6:20:05**
